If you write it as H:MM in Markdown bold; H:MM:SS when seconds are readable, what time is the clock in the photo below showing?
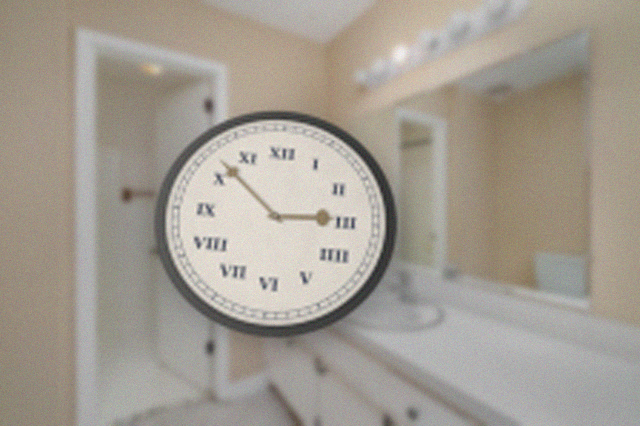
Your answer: **2:52**
